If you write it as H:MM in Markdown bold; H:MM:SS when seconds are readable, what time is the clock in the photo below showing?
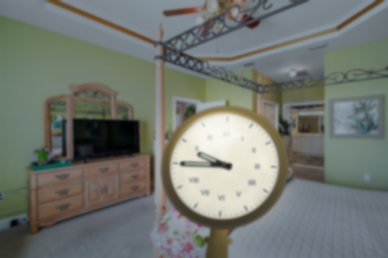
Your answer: **9:45**
